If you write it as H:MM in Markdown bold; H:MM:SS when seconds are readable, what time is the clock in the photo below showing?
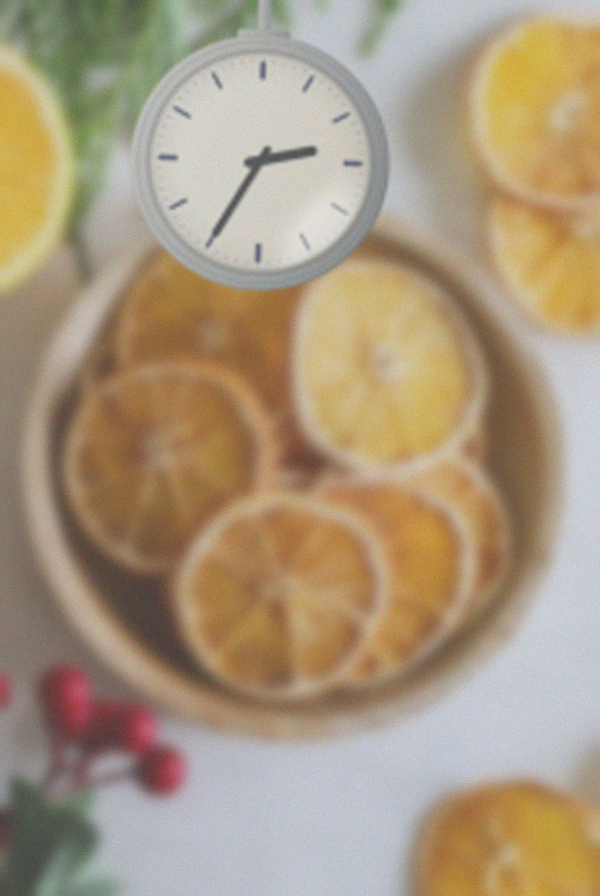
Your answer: **2:35**
